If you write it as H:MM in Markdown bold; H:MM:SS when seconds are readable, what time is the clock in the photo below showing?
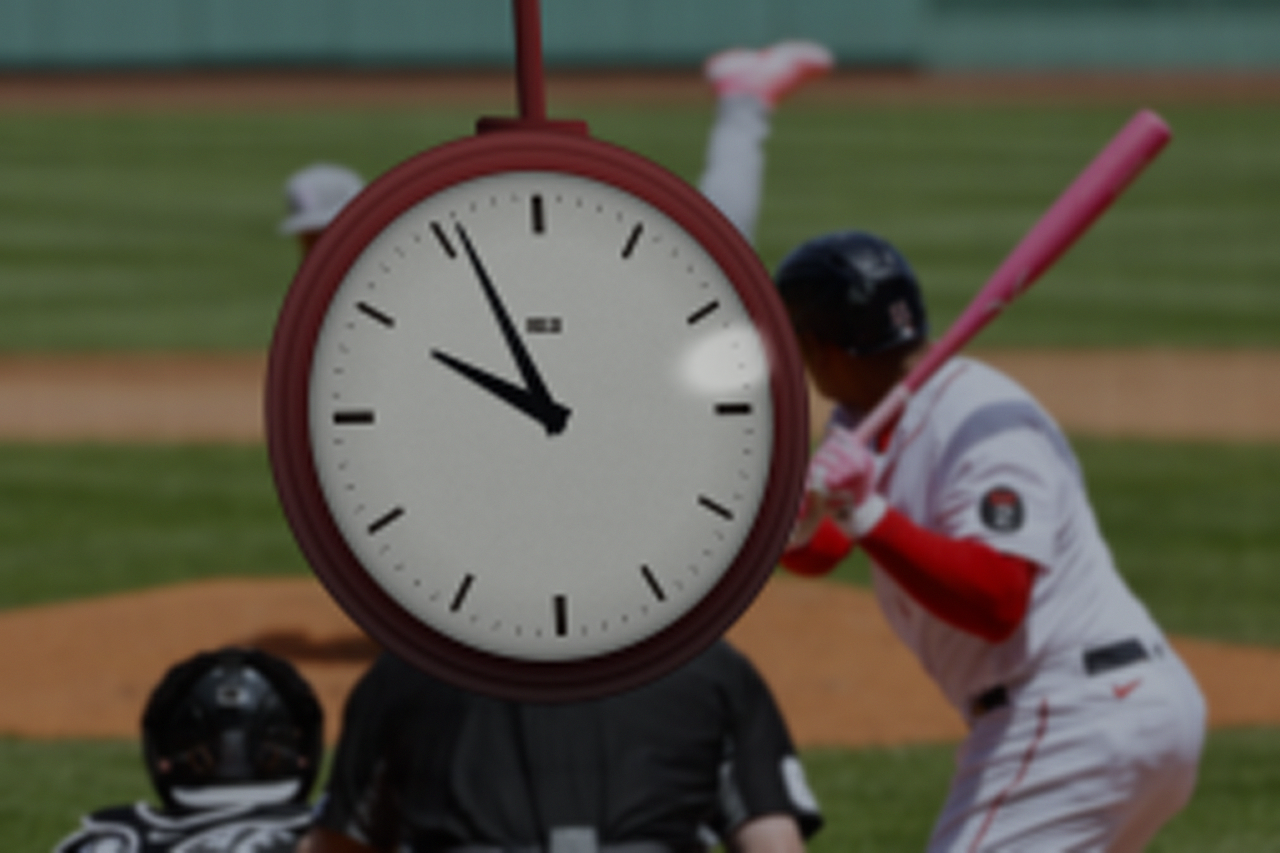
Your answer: **9:56**
